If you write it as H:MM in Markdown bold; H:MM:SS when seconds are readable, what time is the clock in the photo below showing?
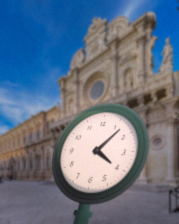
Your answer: **4:07**
